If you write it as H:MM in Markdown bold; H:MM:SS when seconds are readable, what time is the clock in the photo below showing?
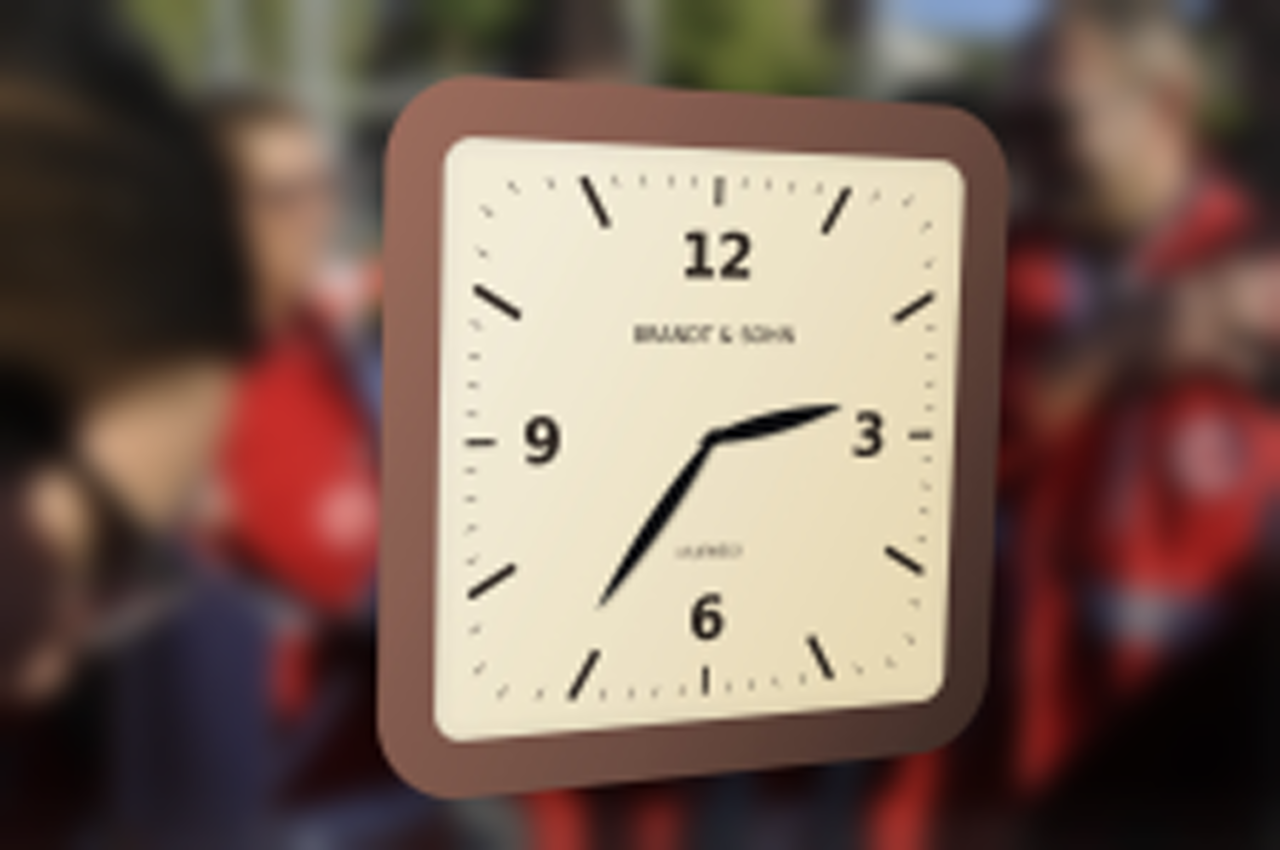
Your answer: **2:36**
